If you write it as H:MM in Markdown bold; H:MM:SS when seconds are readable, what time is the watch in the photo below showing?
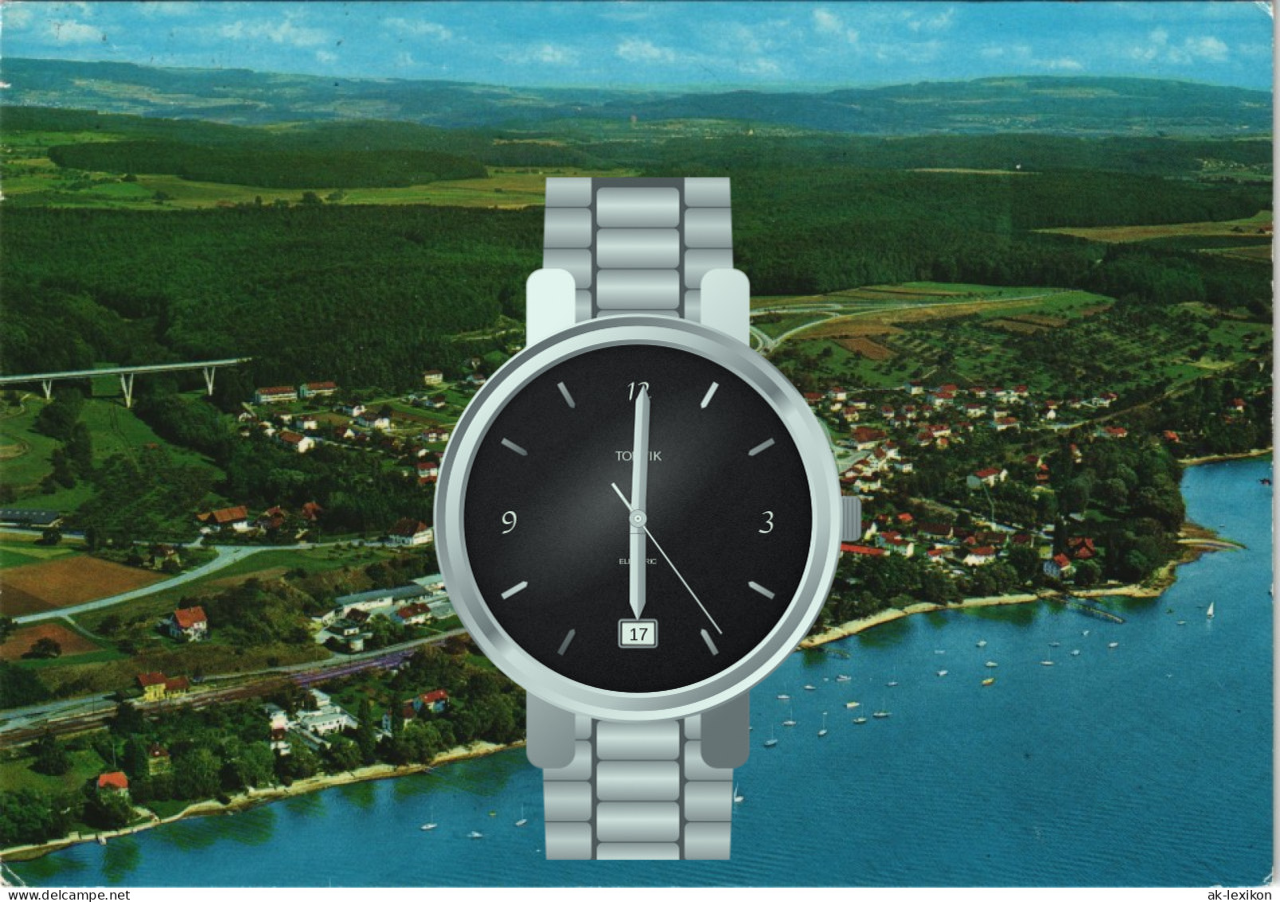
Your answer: **6:00:24**
